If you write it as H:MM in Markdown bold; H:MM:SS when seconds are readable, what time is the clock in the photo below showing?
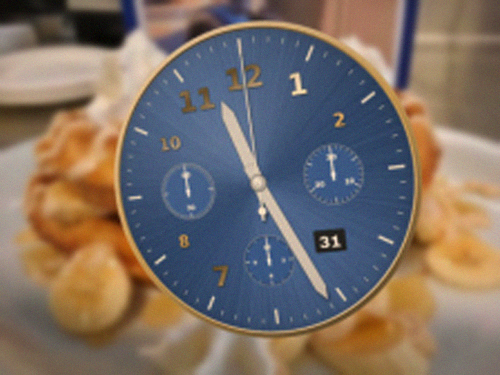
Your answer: **11:26**
